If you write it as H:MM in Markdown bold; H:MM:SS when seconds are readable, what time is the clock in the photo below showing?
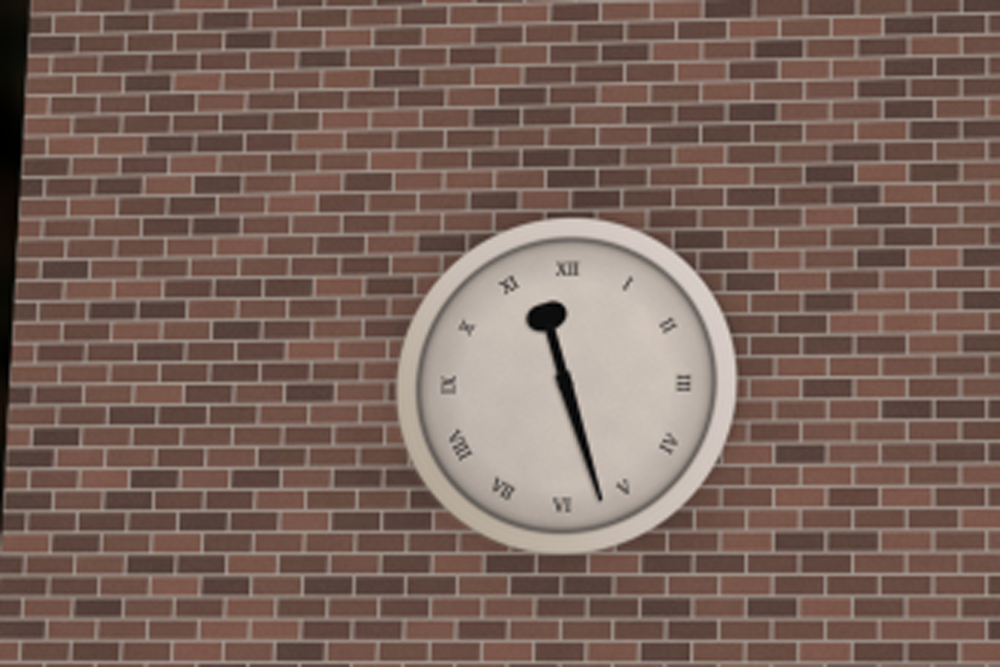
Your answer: **11:27**
